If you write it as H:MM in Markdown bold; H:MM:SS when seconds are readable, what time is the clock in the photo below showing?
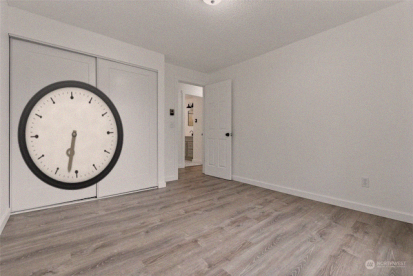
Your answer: **6:32**
